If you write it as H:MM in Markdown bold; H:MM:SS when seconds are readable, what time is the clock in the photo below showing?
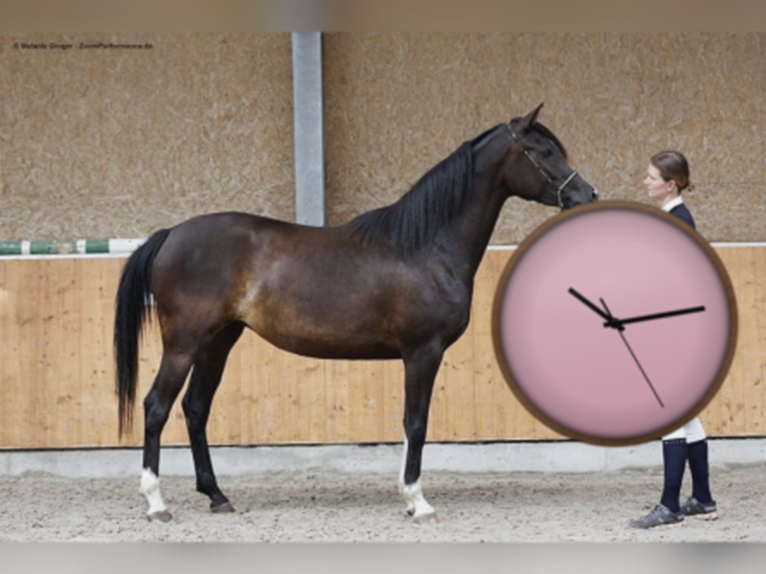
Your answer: **10:13:25**
